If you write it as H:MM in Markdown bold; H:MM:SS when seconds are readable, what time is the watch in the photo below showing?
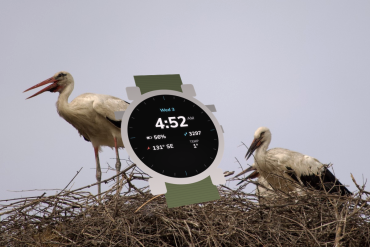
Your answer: **4:52**
